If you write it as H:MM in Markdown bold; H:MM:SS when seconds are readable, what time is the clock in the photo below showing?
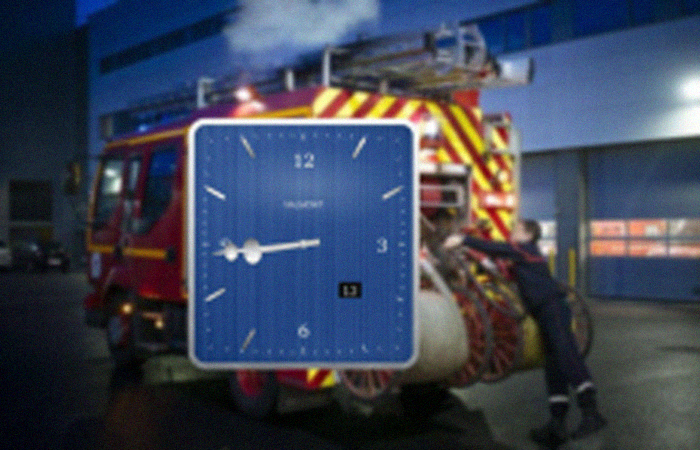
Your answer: **8:44**
